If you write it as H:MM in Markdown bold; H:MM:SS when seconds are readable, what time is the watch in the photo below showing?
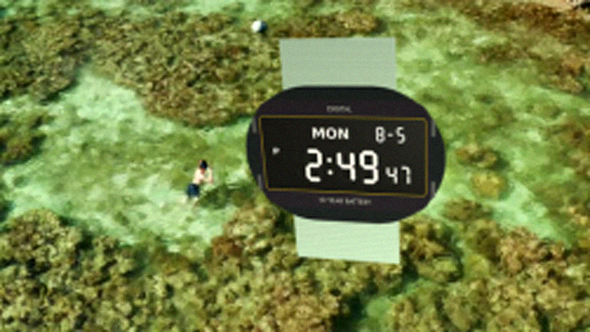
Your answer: **2:49:47**
